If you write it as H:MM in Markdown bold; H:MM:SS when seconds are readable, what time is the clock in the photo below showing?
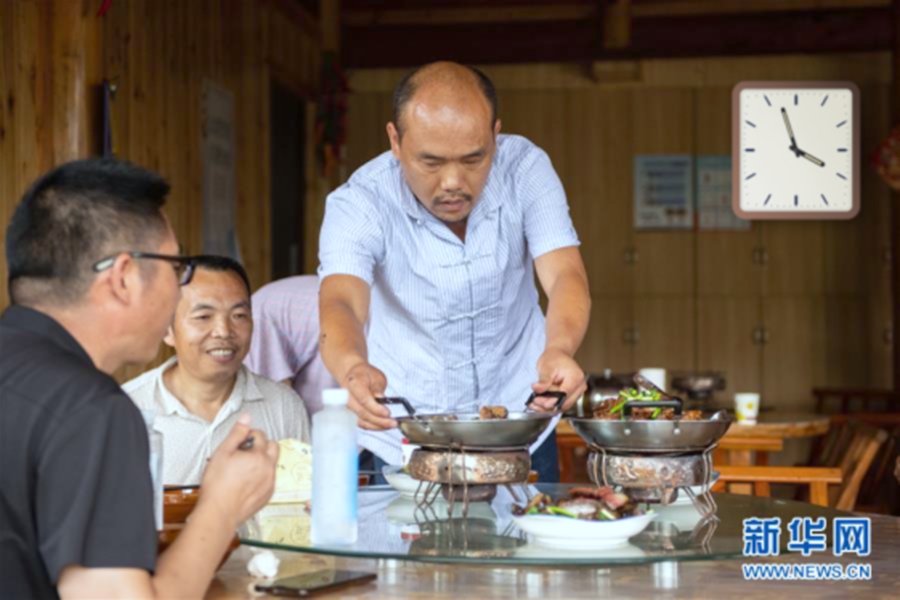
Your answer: **3:57**
